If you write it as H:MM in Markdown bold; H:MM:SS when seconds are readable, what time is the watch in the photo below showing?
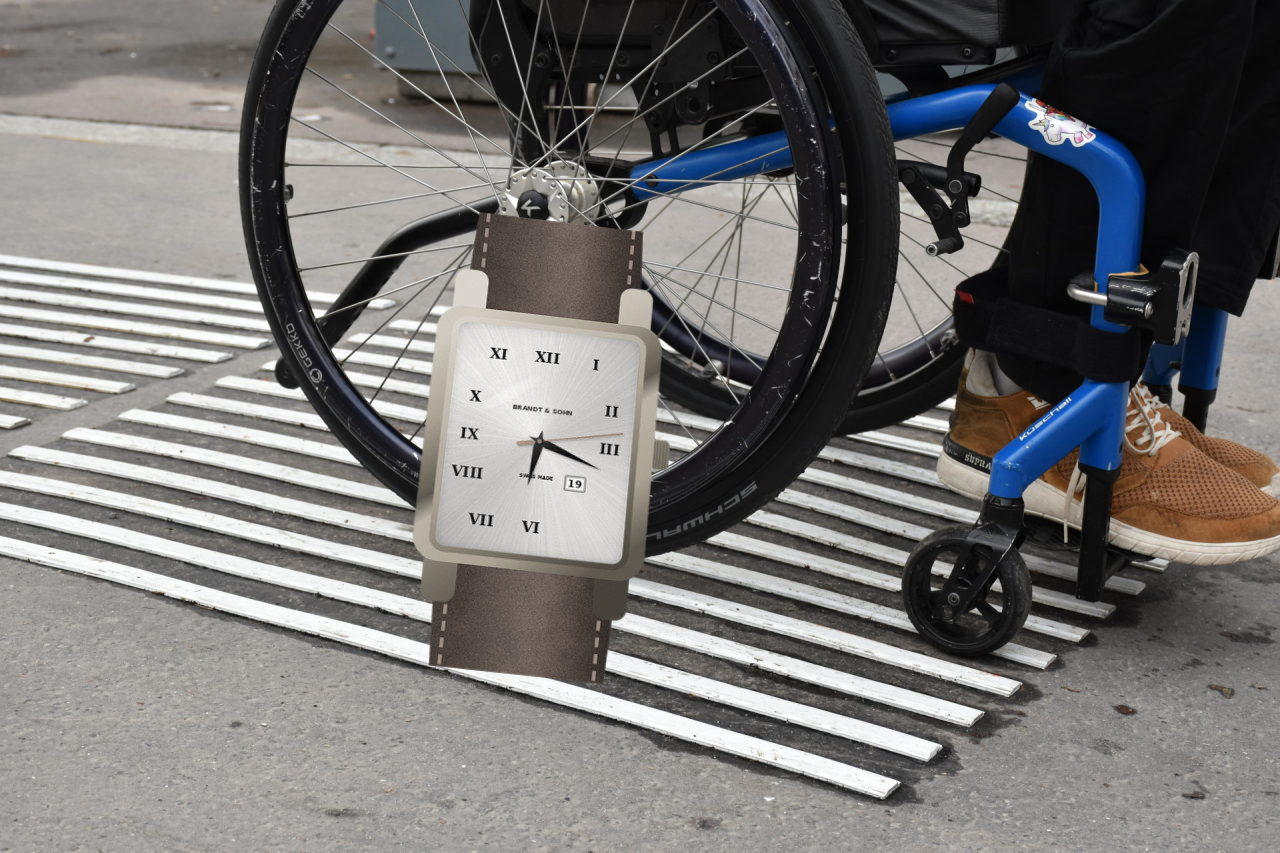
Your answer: **6:18:13**
